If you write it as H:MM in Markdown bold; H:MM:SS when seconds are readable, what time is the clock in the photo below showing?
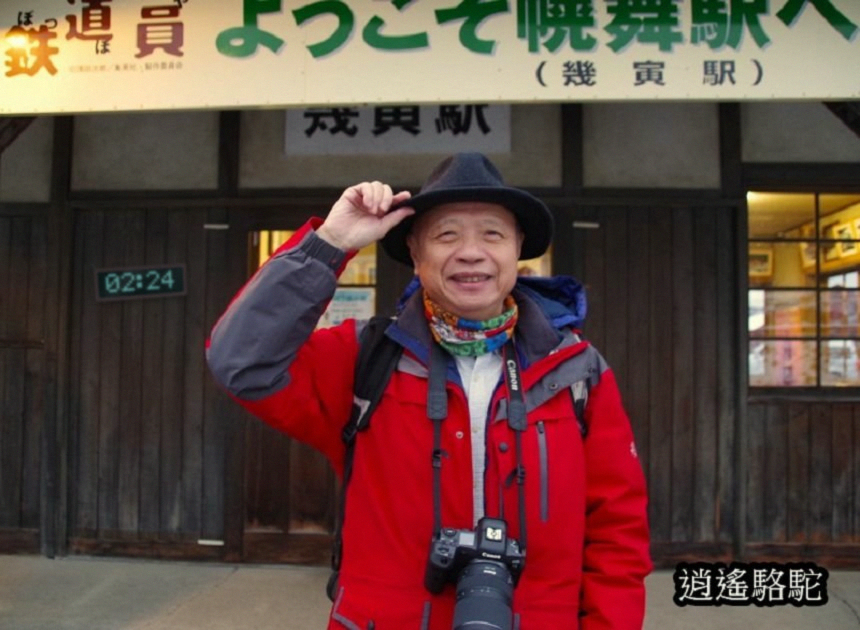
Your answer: **2:24**
